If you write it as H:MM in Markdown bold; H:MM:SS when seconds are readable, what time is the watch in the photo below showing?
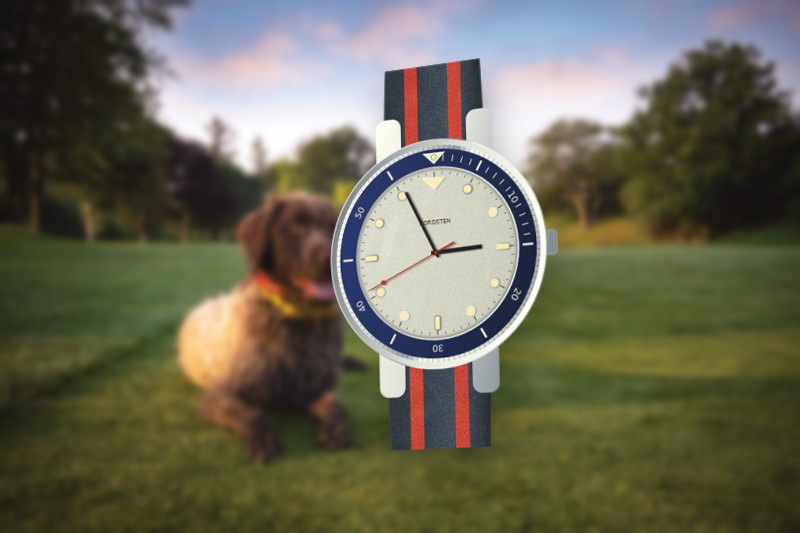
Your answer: **2:55:41**
